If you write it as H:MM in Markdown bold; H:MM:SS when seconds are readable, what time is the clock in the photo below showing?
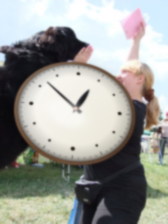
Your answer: **12:52**
